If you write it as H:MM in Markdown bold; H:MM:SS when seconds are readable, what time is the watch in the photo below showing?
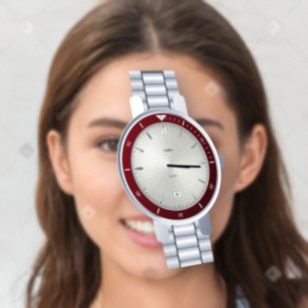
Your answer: **3:16**
